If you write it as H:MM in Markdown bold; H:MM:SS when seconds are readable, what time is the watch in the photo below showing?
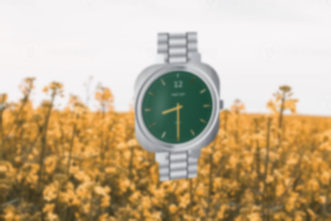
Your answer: **8:30**
